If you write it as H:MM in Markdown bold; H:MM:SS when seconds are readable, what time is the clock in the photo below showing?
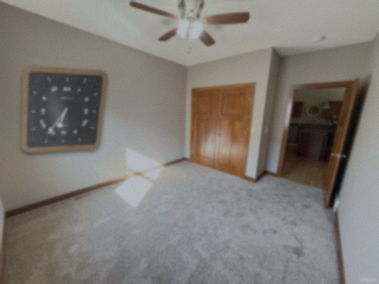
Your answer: **6:36**
